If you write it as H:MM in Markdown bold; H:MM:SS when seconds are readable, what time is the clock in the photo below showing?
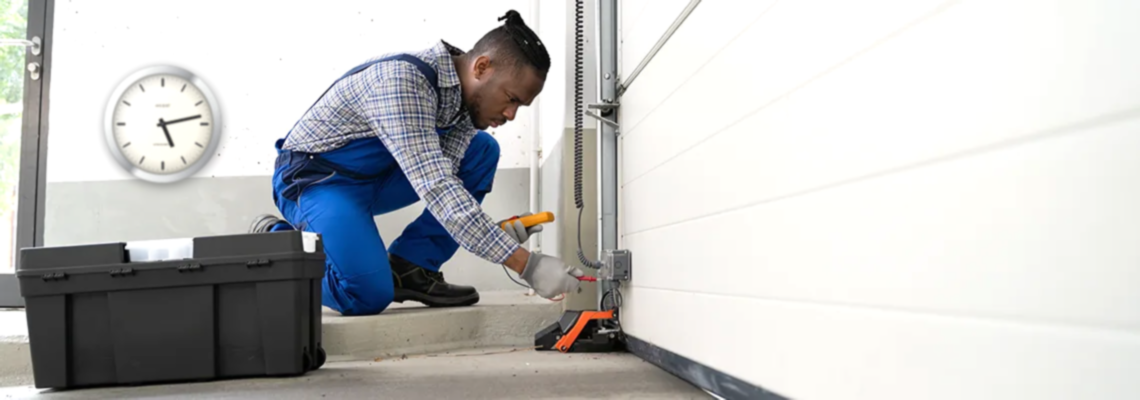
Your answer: **5:13**
